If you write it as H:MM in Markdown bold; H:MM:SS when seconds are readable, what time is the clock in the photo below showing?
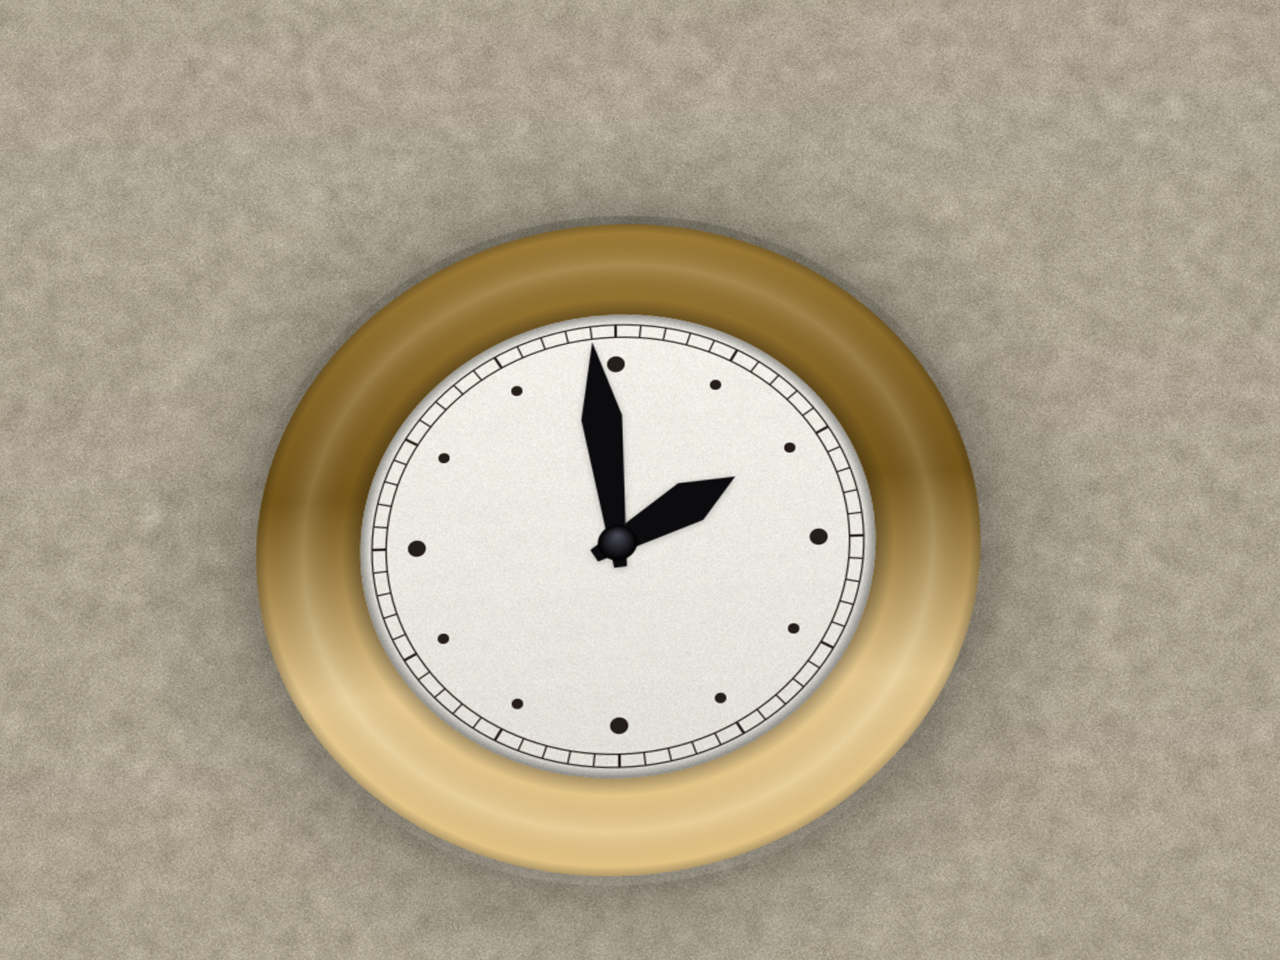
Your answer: **1:59**
